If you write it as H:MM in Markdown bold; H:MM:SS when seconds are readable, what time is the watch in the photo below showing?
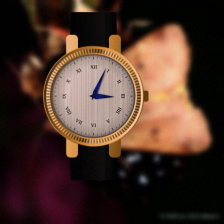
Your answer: **3:04**
